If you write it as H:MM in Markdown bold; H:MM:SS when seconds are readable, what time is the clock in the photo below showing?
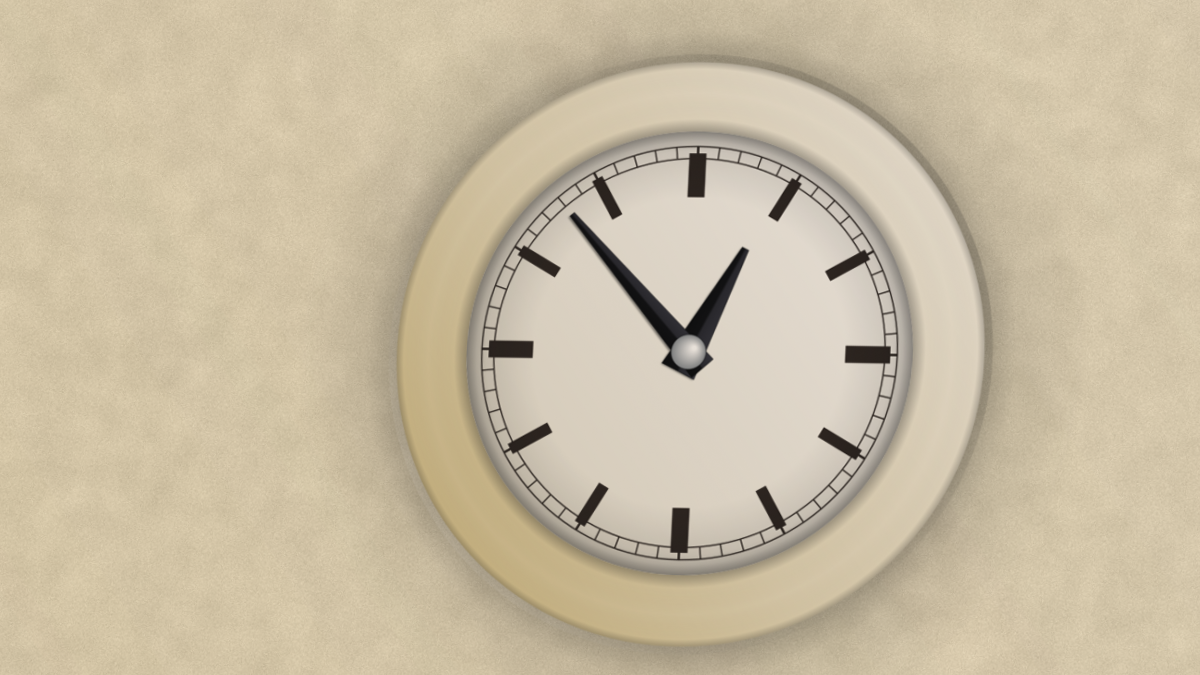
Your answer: **12:53**
